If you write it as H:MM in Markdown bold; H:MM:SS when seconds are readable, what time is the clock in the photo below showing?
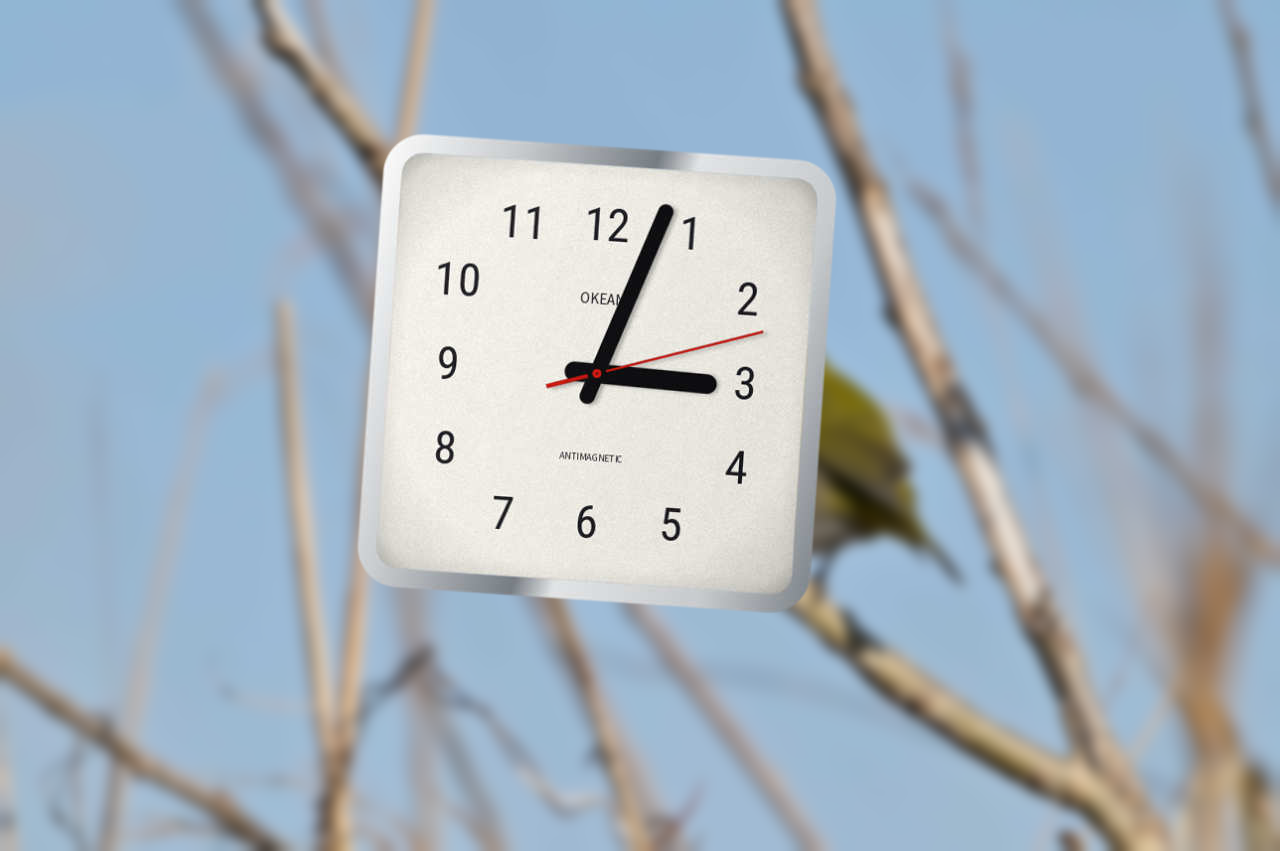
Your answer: **3:03:12**
